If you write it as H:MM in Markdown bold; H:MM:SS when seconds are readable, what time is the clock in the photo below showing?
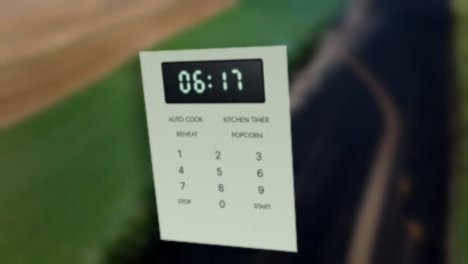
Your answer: **6:17**
